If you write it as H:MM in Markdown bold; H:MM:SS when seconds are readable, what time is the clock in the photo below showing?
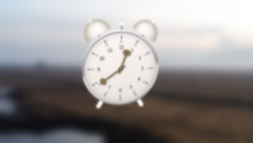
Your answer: **12:39**
